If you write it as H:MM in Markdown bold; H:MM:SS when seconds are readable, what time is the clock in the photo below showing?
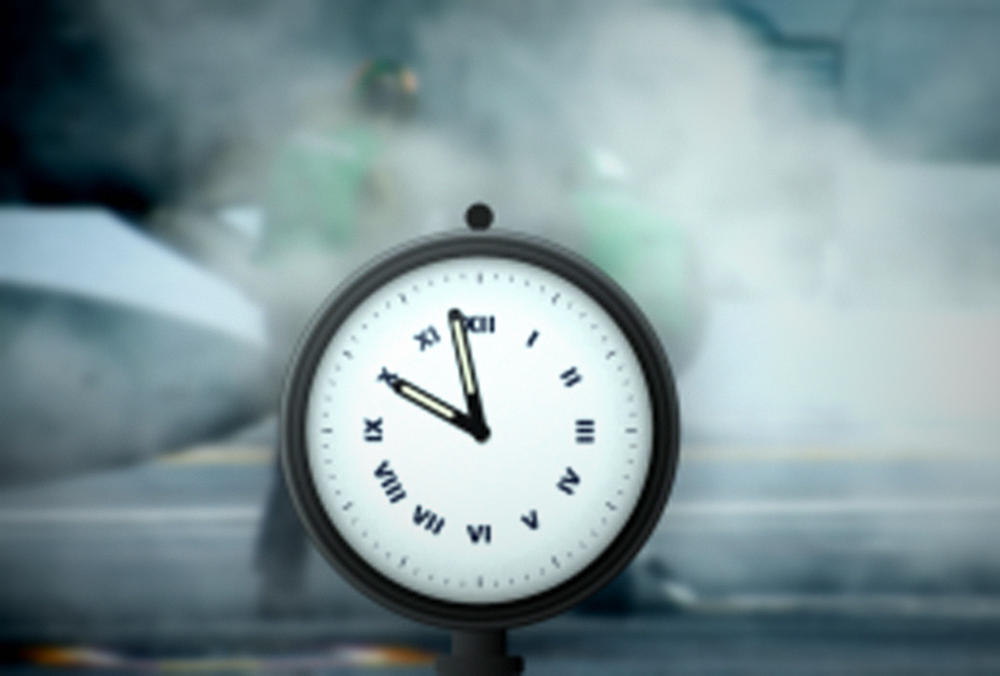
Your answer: **9:58**
